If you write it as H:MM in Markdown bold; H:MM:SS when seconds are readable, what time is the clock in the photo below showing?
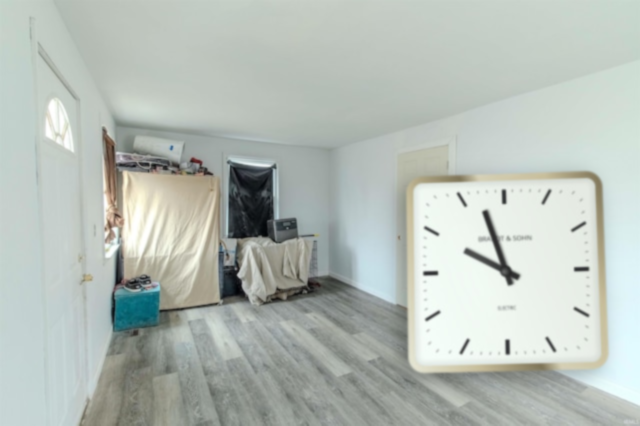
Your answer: **9:57**
